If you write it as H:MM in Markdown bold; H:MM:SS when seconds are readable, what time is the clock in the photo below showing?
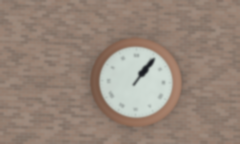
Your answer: **1:06**
